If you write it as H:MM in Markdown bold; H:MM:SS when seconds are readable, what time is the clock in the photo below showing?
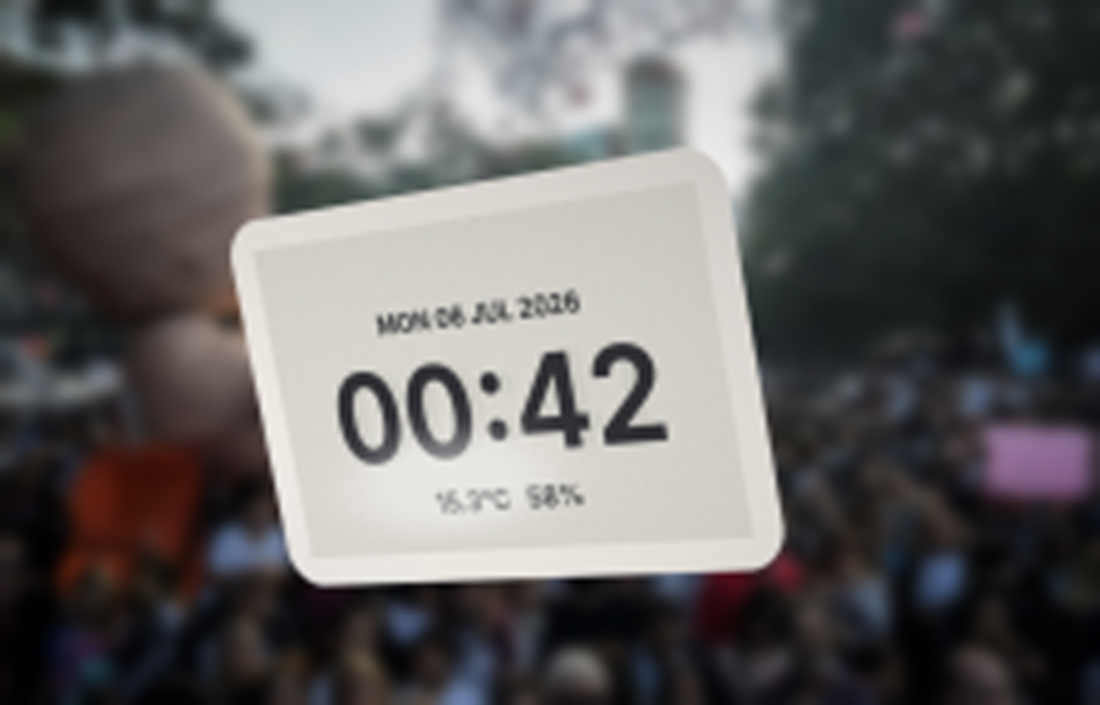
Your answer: **0:42**
